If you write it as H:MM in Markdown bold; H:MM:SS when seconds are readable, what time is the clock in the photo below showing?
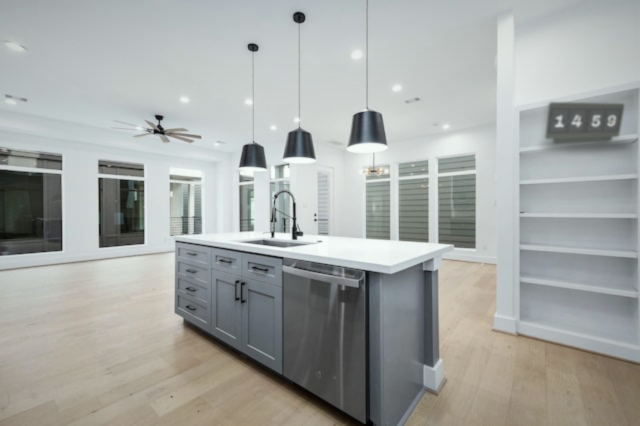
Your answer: **14:59**
